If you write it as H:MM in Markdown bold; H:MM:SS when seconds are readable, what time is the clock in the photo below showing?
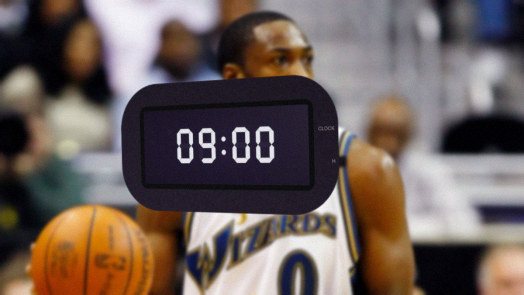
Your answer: **9:00**
